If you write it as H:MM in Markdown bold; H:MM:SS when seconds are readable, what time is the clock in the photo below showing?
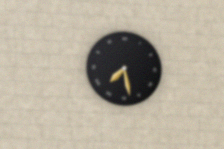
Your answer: **7:28**
